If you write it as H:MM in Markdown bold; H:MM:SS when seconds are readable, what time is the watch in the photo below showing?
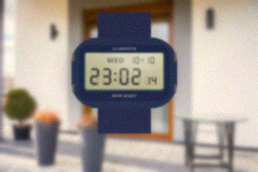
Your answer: **23:02**
